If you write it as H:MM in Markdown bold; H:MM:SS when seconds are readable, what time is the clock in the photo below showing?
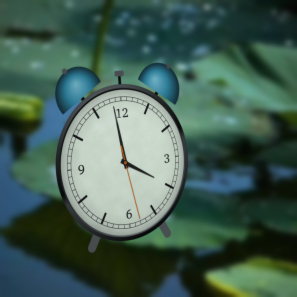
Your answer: **3:58:28**
